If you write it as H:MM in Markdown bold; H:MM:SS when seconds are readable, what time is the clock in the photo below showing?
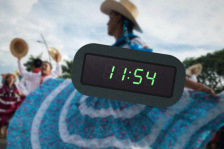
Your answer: **11:54**
